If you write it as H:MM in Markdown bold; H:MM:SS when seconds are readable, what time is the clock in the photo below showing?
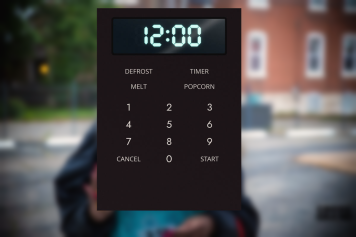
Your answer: **12:00**
